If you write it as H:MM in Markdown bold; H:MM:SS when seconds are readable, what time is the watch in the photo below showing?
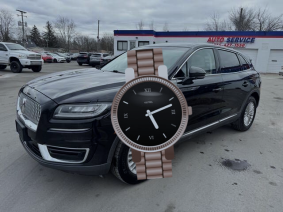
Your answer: **5:12**
